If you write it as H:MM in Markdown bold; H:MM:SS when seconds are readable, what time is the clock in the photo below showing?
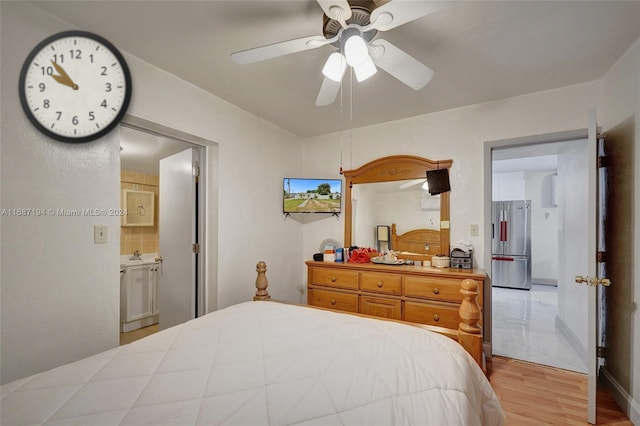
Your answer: **9:53**
